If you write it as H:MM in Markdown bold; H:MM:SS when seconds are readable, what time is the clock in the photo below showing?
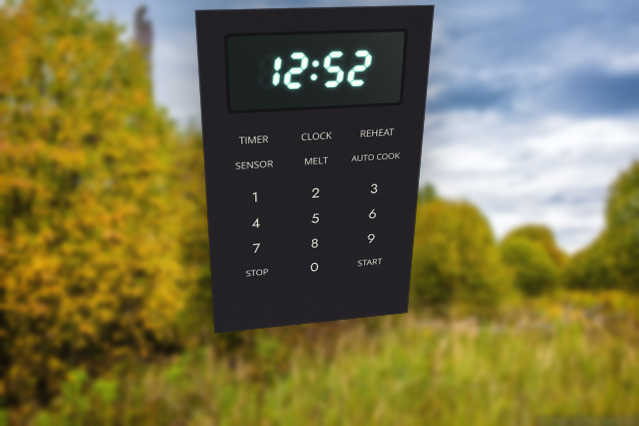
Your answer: **12:52**
